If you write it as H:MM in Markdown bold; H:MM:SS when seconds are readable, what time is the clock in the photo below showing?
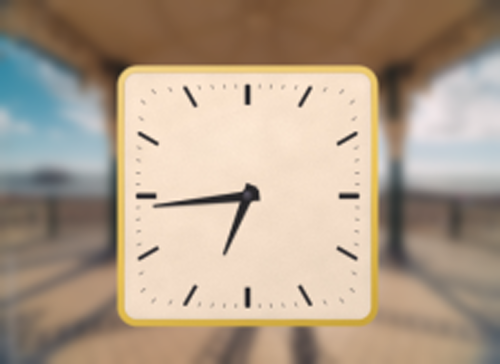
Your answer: **6:44**
